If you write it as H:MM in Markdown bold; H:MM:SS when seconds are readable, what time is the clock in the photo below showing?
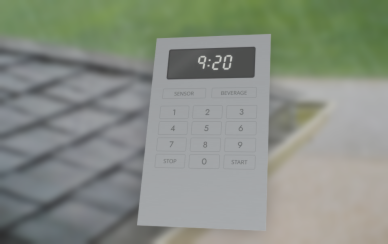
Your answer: **9:20**
